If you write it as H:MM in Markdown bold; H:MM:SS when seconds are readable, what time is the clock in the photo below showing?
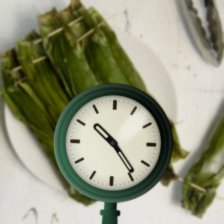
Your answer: **10:24**
